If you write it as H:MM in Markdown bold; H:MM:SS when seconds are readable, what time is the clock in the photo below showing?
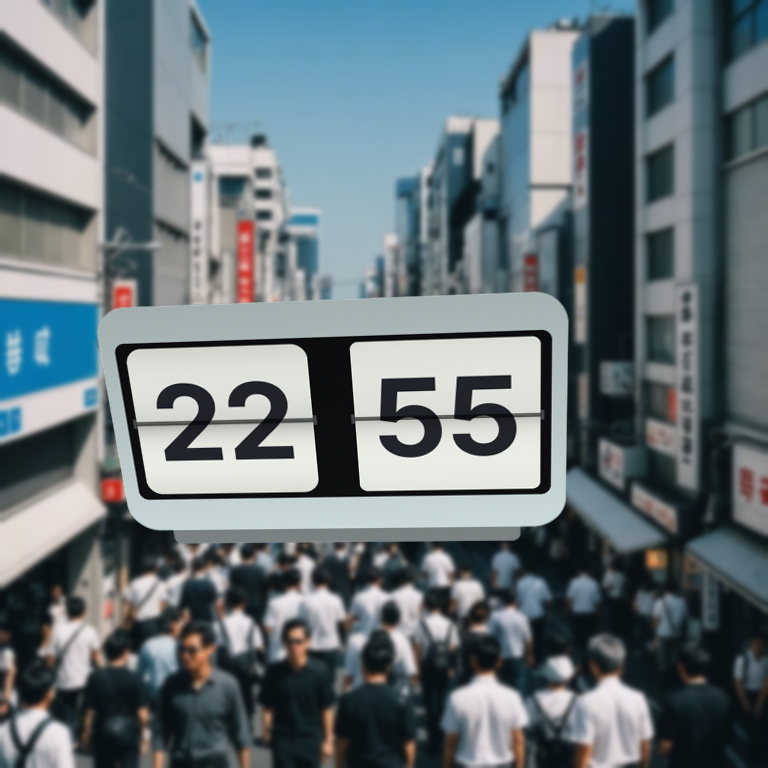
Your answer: **22:55**
